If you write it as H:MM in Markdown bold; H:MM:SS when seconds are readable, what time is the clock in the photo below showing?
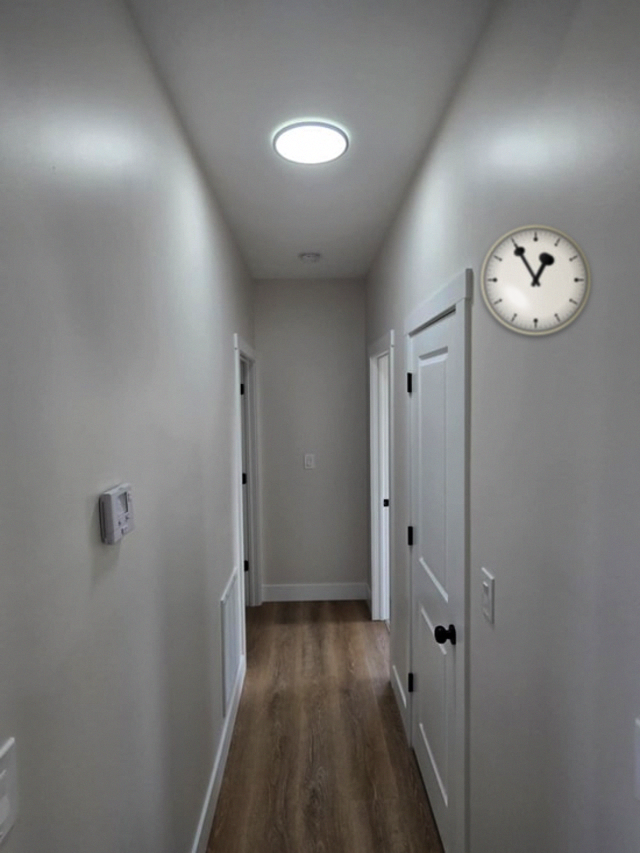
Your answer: **12:55**
